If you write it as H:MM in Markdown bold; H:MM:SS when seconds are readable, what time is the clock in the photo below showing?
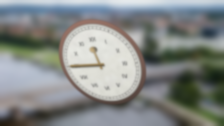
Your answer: **11:45**
